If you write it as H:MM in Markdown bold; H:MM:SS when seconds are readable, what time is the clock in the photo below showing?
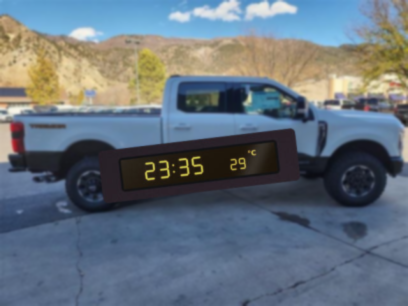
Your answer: **23:35**
